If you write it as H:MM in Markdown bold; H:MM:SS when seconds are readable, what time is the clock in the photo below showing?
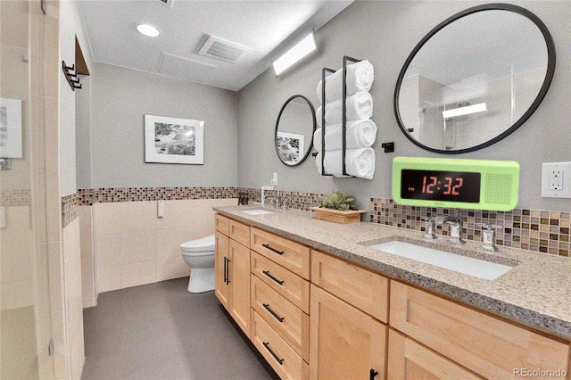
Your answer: **12:32**
